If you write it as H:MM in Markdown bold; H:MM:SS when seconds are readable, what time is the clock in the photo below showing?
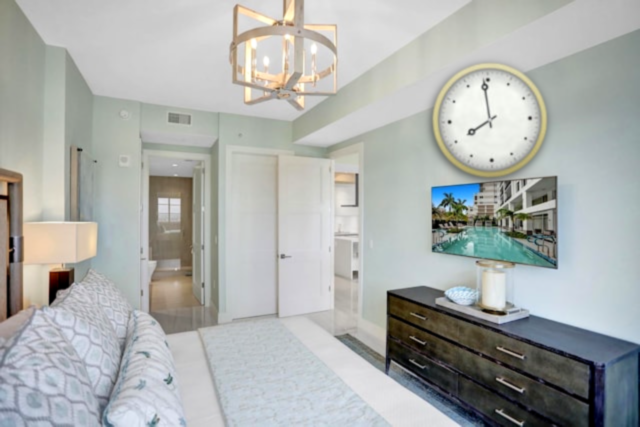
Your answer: **7:59**
